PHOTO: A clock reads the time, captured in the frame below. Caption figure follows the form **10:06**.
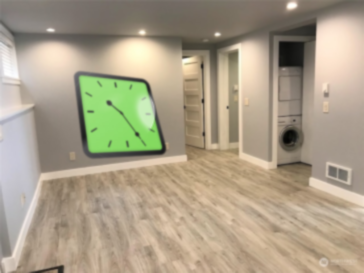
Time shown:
**10:25**
